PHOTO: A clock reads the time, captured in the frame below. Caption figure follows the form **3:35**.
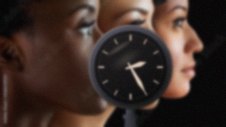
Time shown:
**2:25**
